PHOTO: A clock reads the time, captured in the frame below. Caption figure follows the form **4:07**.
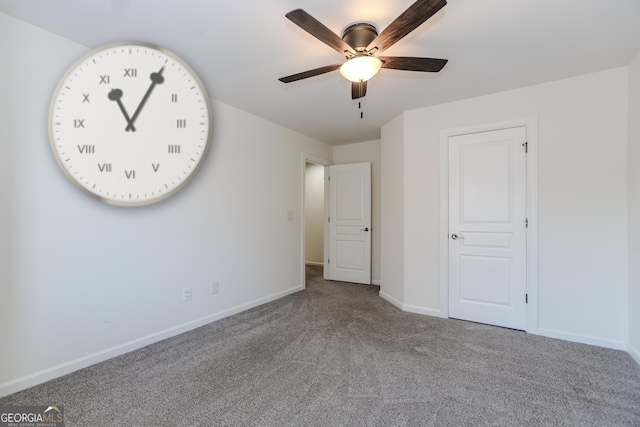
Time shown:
**11:05**
